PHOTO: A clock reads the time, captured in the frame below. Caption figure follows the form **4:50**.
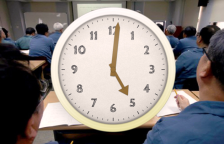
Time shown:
**5:01**
